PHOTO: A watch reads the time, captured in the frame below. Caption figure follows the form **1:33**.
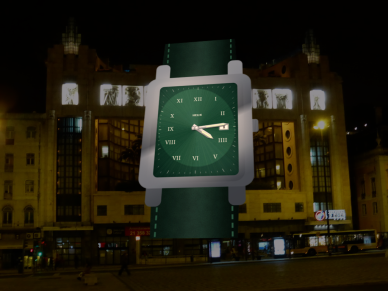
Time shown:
**4:14**
